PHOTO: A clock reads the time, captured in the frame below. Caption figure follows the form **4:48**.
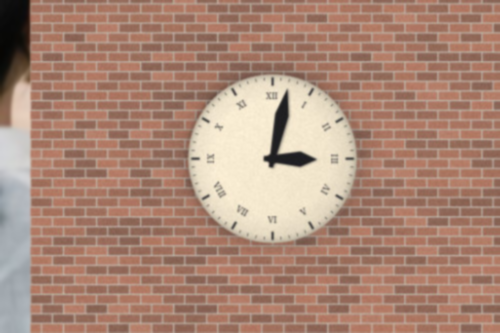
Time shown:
**3:02**
